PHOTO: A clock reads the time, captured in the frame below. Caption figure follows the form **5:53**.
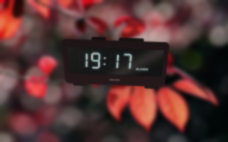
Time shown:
**19:17**
